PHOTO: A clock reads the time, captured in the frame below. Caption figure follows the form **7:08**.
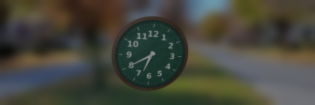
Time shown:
**6:40**
